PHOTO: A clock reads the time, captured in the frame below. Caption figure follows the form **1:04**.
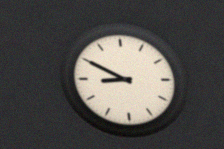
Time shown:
**8:50**
